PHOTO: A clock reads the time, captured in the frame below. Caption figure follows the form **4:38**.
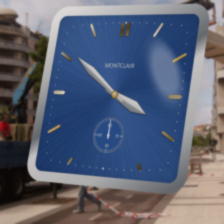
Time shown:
**3:51**
